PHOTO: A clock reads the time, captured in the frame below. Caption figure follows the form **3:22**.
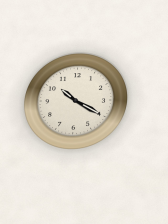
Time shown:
**10:20**
